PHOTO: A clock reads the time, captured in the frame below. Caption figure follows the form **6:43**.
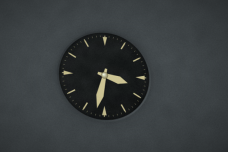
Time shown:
**3:32**
